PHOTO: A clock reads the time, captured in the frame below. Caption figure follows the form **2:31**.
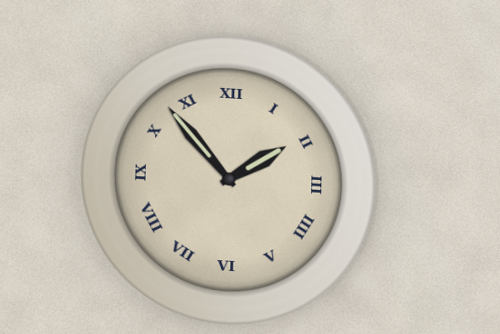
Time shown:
**1:53**
